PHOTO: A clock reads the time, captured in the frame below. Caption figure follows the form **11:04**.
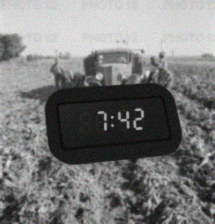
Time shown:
**7:42**
